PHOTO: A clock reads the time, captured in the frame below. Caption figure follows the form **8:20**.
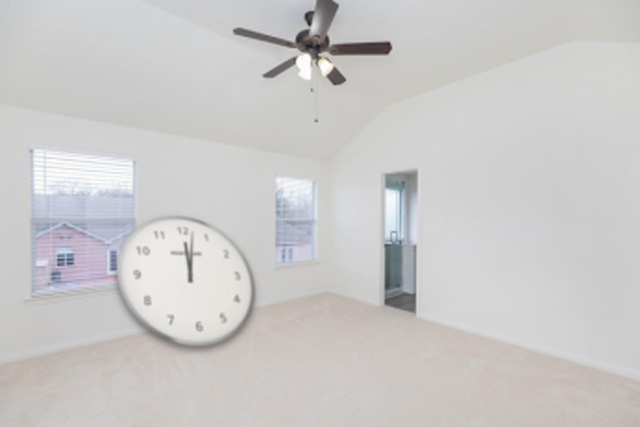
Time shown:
**12:02**
